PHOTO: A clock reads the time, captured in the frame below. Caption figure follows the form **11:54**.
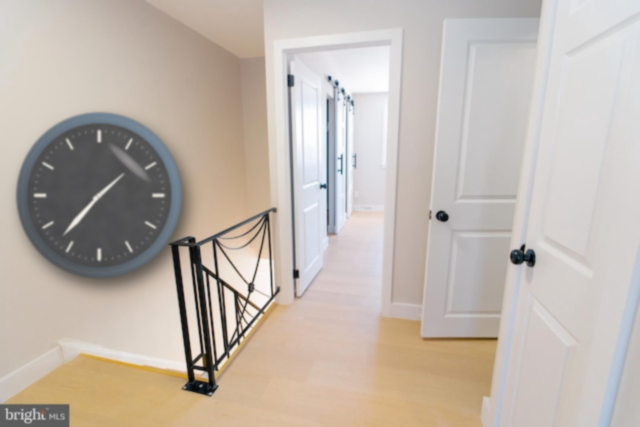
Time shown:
**1:37**
